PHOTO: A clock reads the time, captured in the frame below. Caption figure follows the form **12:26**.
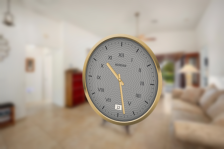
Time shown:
**10:28**
